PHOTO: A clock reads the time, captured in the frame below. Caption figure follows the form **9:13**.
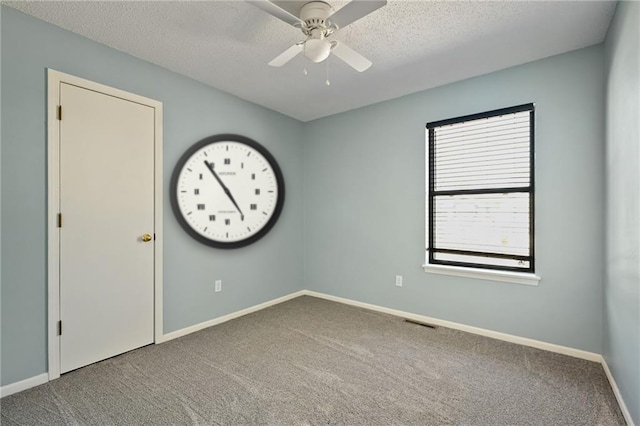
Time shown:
**4:54**
